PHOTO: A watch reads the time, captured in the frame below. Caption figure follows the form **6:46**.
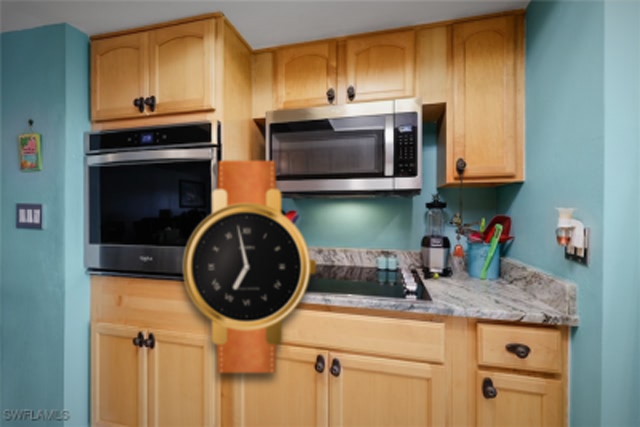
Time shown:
**6:58**
